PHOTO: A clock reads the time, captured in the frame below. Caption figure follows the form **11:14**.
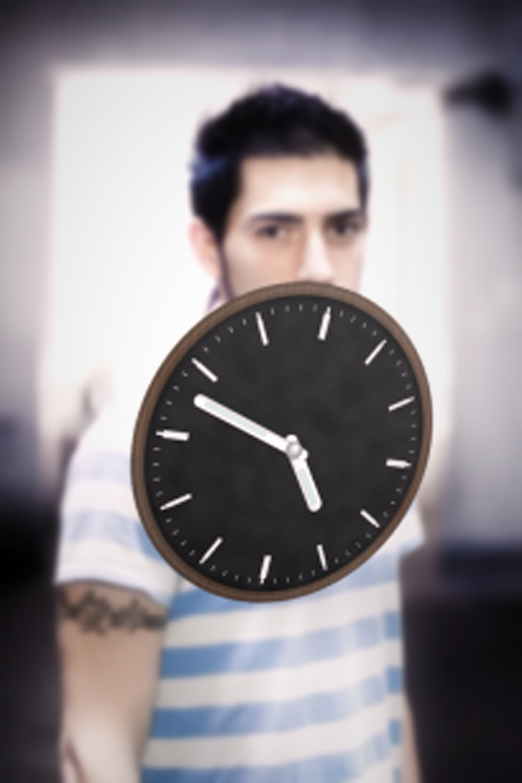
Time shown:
**4:48**
